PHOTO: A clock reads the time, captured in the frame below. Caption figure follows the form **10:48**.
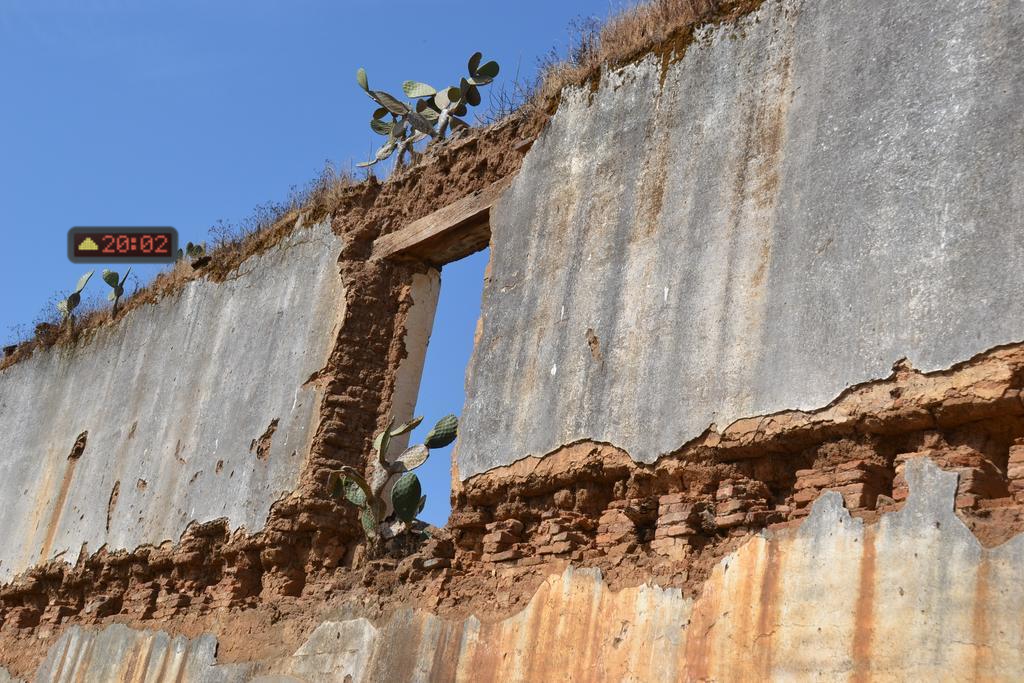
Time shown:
**20:02**
